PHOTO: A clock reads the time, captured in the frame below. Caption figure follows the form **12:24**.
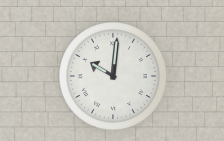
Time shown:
**10:01**
